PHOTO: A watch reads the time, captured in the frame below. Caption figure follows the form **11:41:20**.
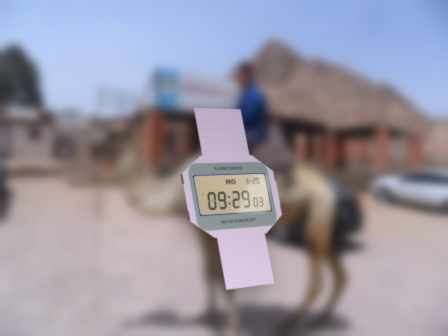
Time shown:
**9:29:03**
